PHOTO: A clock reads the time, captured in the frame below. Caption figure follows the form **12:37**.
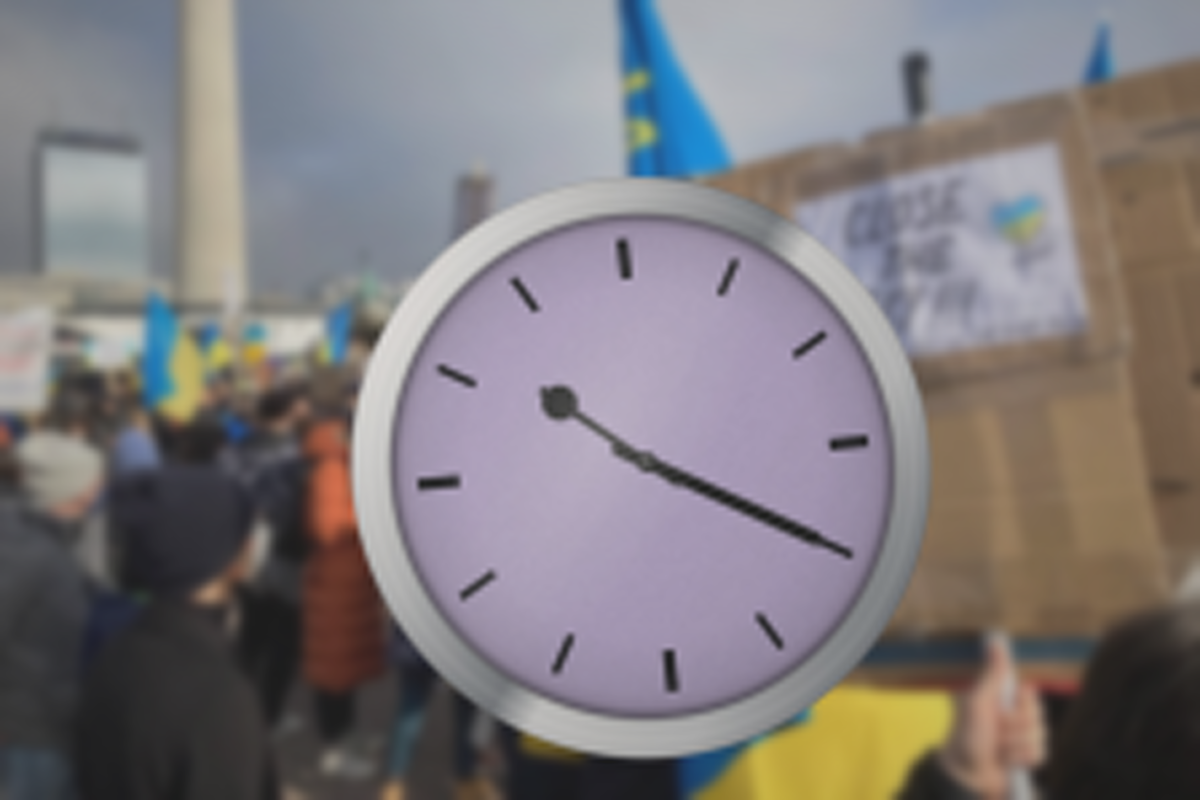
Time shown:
**10:20**
